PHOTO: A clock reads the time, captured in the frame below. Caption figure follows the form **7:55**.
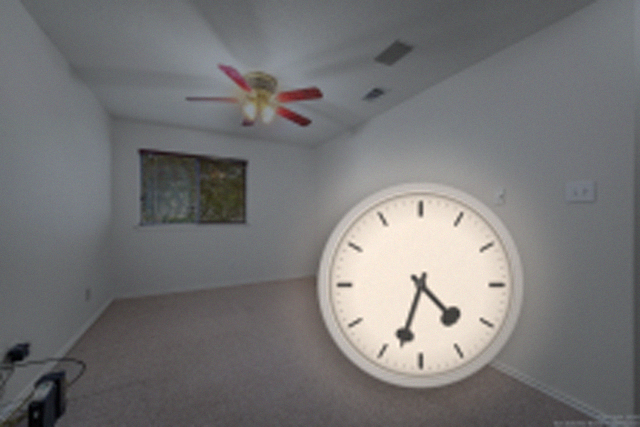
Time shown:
**4:33**
